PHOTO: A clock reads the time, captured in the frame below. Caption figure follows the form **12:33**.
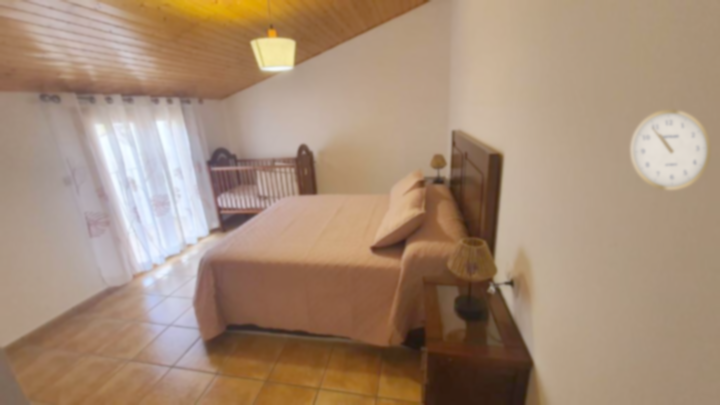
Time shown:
**10:54**
